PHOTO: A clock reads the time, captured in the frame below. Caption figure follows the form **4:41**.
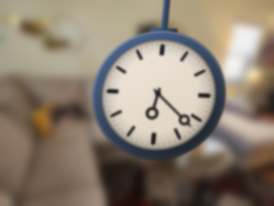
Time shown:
**6:22**
